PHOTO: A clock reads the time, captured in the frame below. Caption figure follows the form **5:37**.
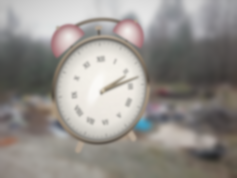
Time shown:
**2:13**
